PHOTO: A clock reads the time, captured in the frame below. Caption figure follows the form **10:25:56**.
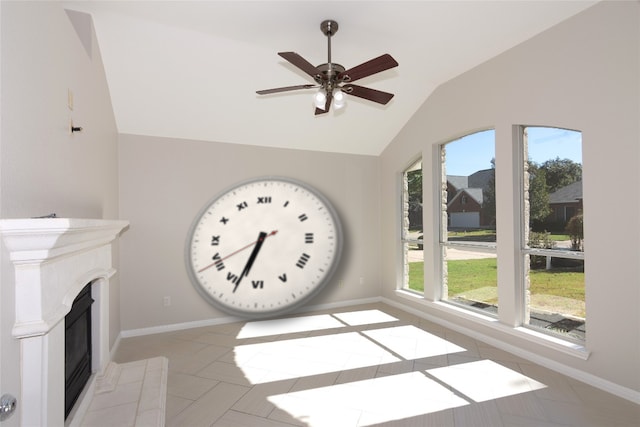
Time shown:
**6:33:40**
